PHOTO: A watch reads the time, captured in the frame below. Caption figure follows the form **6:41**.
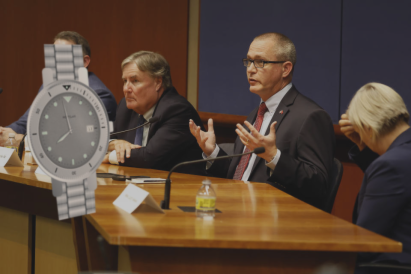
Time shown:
**7:58**
